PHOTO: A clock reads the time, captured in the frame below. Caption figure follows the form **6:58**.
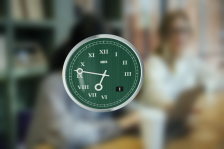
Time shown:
**6:47**
